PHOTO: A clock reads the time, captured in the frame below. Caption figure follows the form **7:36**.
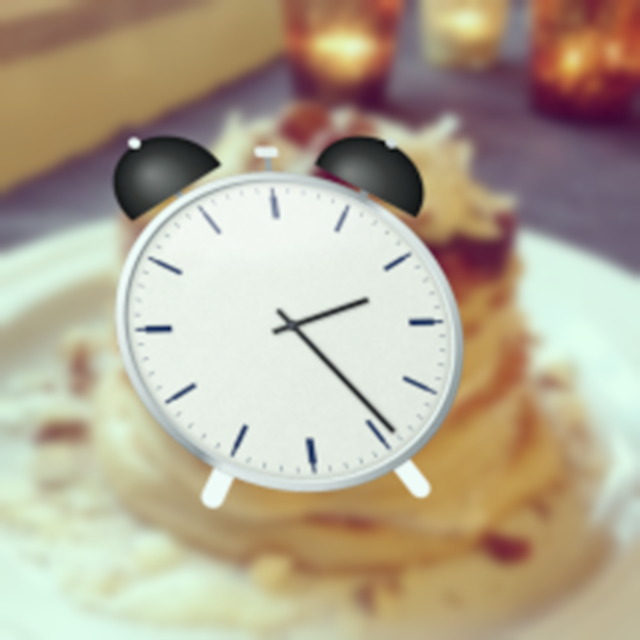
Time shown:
**2:24**
